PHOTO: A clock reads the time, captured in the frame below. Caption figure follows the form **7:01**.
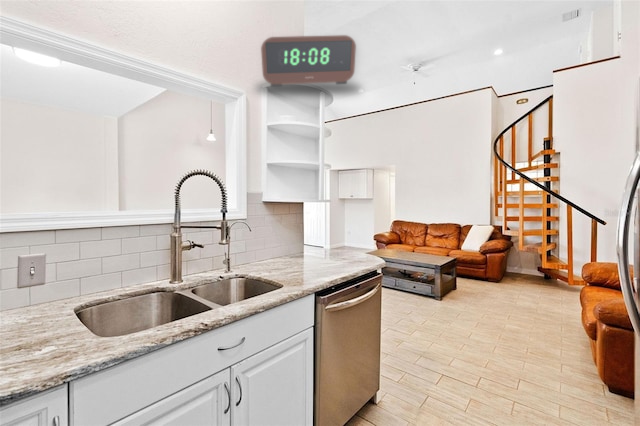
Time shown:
**18:08**
